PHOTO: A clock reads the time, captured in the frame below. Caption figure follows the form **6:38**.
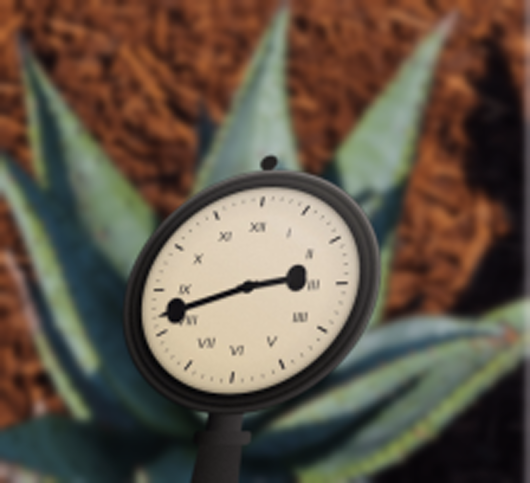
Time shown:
**2:42**
